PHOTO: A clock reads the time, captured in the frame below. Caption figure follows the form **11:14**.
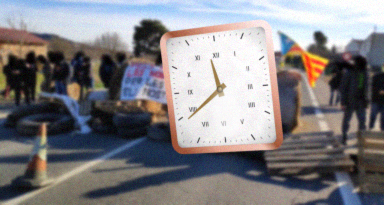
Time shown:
**11:39**
